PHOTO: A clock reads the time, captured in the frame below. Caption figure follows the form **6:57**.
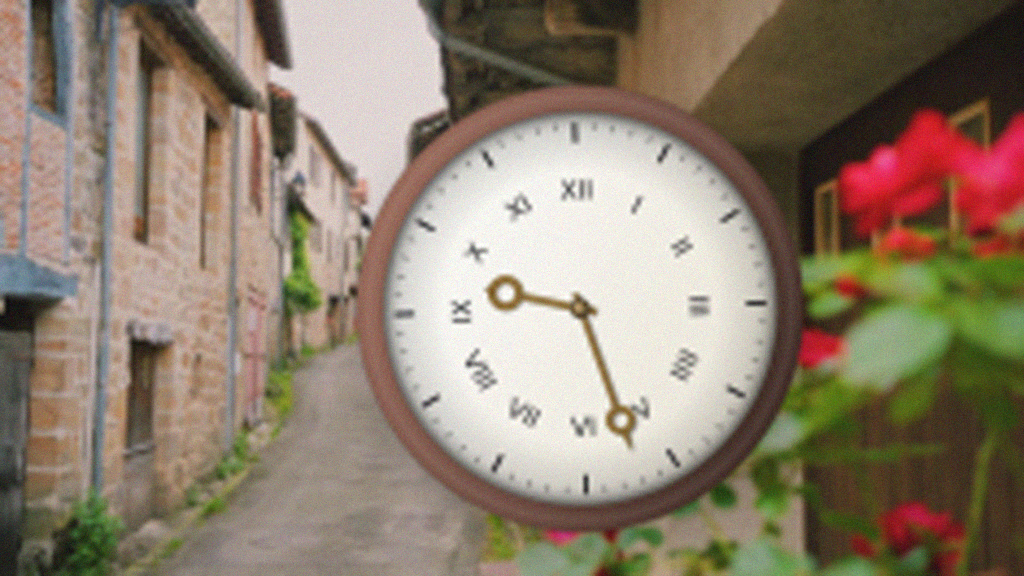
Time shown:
**9:27**
